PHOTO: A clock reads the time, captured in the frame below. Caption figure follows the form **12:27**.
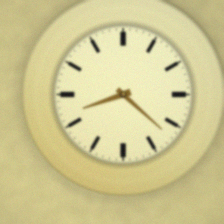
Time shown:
**8:22**
